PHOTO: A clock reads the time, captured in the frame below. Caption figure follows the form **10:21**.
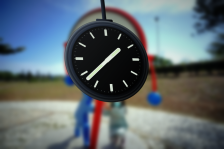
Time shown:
**1:38**
